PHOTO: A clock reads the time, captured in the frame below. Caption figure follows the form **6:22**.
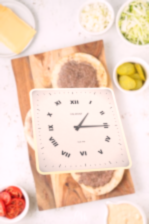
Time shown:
**1:15**
